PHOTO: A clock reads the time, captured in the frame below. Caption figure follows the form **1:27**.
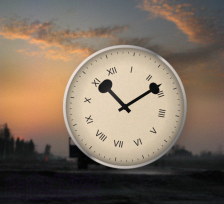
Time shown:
**11:13**
